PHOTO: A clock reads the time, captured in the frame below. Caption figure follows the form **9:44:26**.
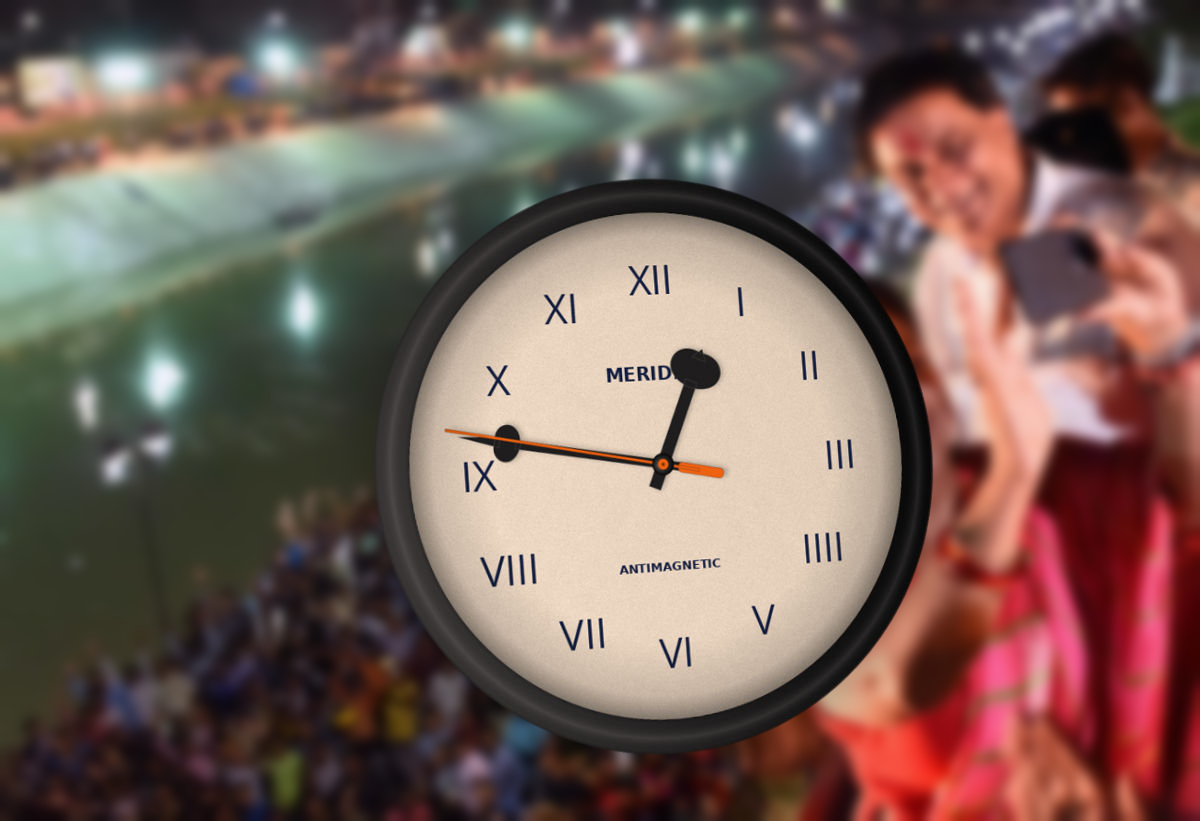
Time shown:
**12:46:47**
